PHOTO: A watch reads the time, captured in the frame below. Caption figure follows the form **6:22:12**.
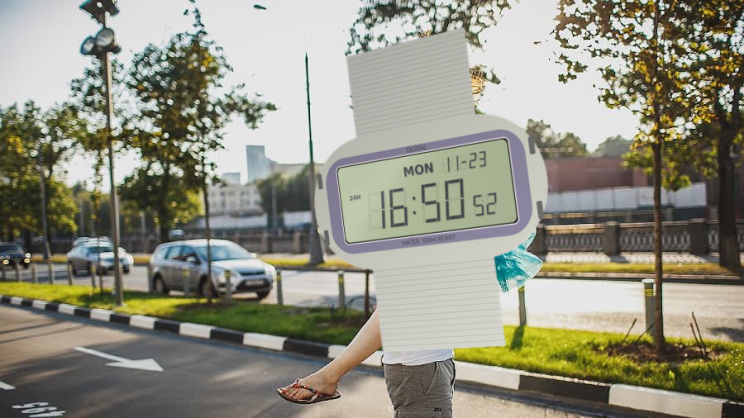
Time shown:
**16:50:52**
